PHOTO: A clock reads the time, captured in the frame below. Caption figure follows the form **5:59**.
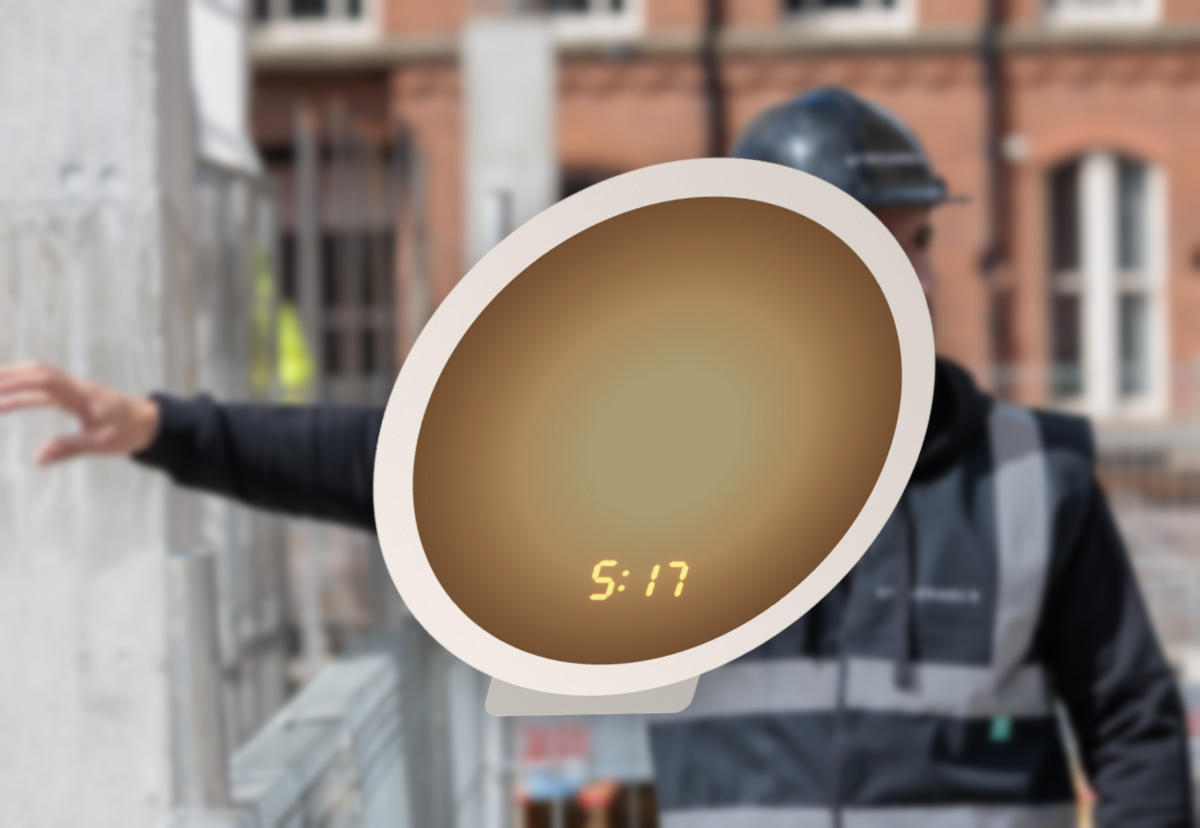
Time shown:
**5:17**
